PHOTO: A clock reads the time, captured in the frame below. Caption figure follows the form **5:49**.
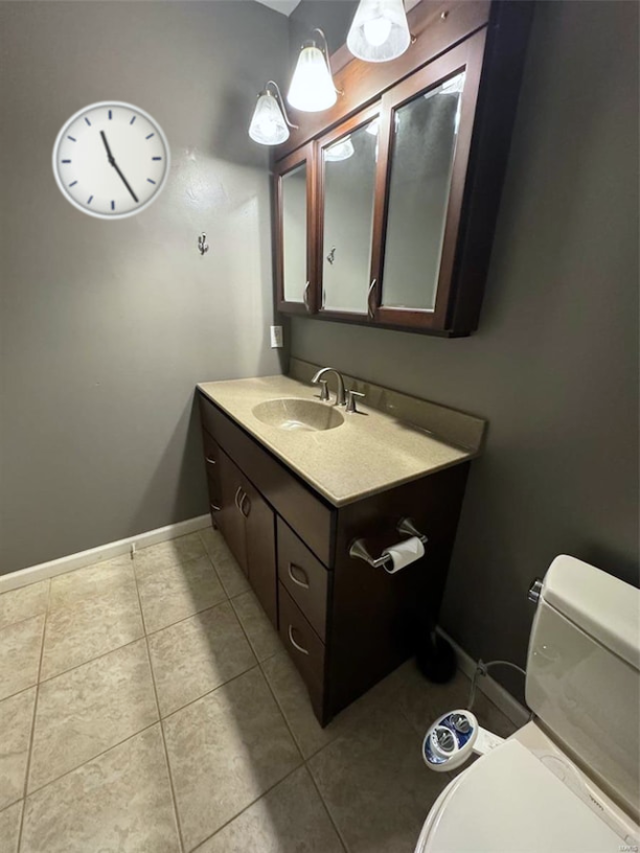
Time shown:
**11:25**
